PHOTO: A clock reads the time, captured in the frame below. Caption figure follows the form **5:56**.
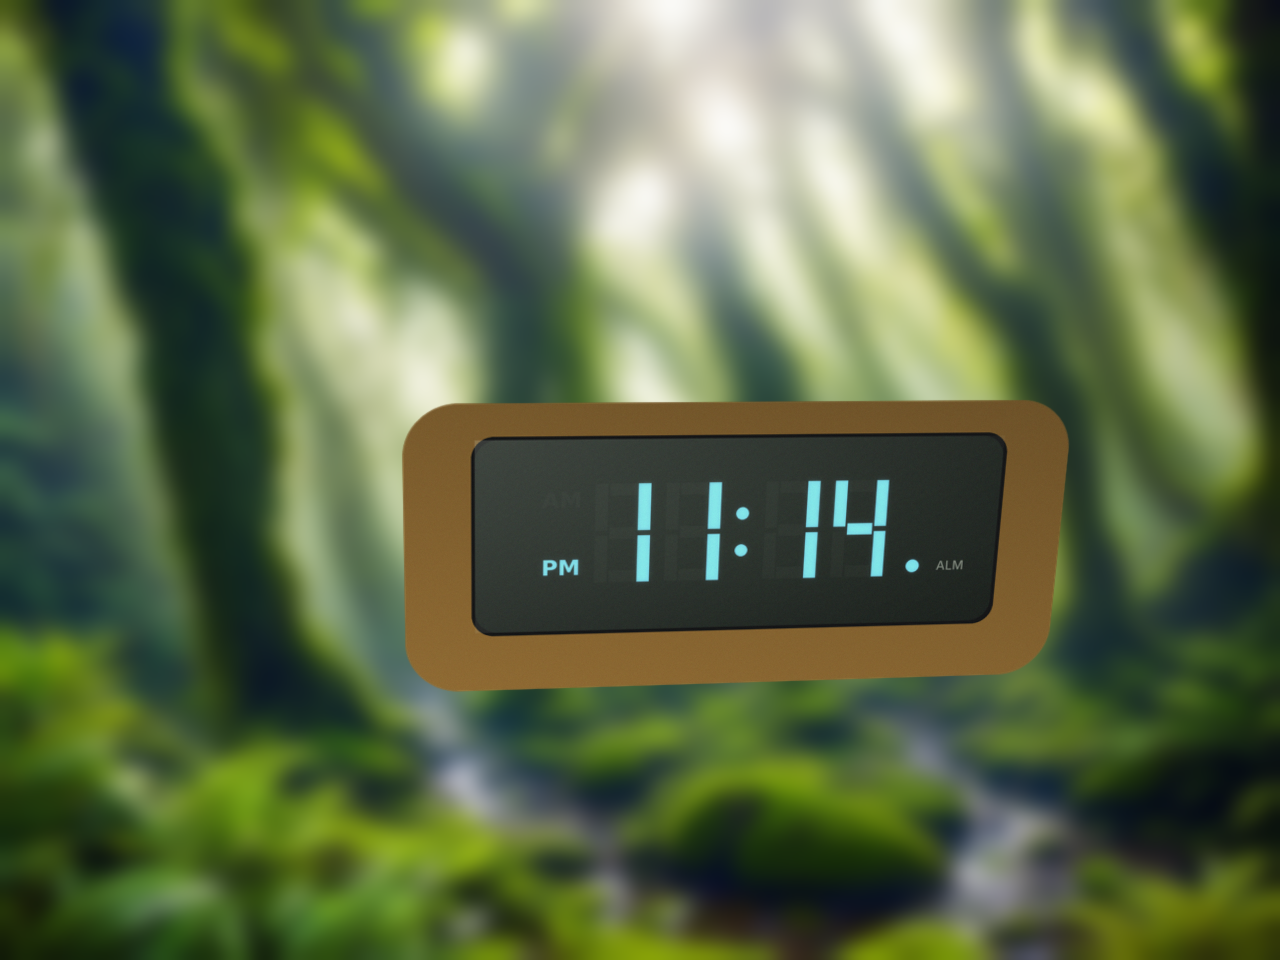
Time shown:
**11:14**
